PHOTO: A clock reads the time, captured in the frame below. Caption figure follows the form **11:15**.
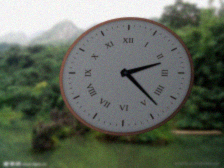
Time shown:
**2:23**
